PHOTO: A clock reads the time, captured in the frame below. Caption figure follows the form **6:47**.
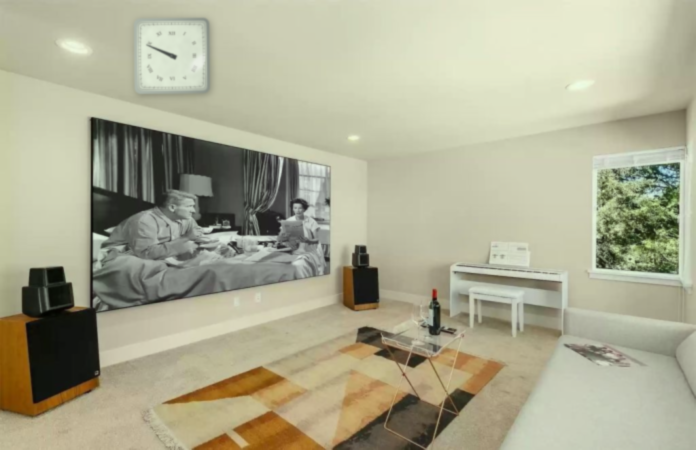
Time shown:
**9:49**
